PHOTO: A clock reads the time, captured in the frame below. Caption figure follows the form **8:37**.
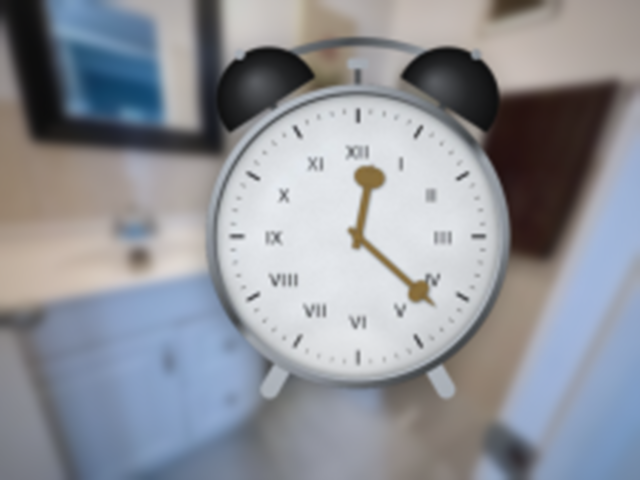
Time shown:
**12:22**
